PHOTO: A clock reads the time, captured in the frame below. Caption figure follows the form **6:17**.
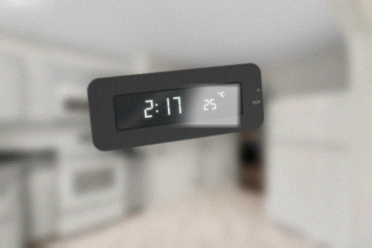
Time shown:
**2:17**
